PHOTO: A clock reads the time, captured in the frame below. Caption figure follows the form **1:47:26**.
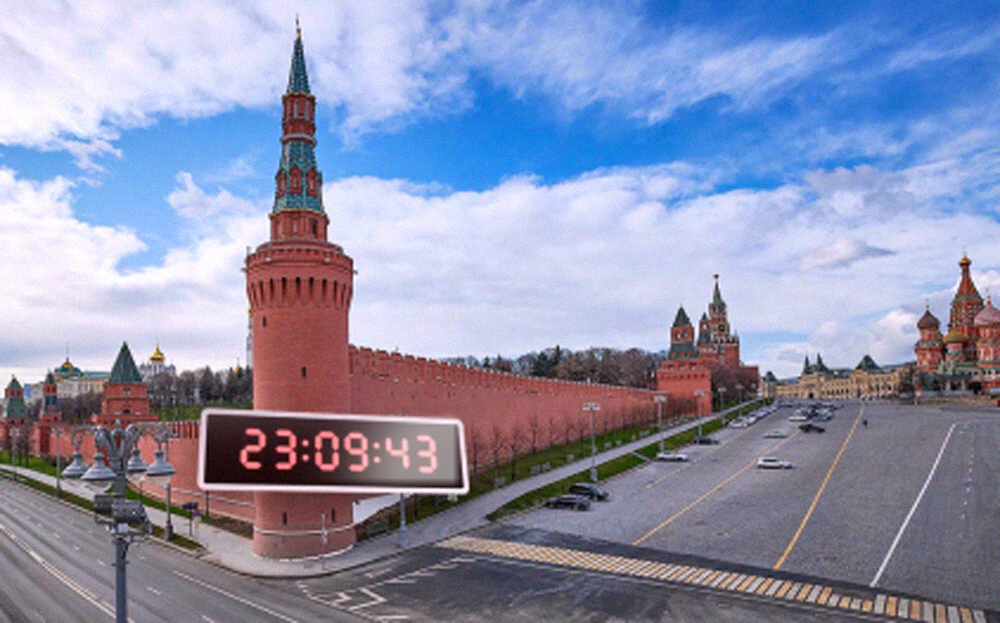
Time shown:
**23:09:43**
